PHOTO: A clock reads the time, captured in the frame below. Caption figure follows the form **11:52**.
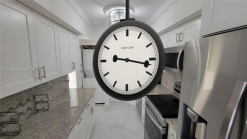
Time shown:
**9:17**
